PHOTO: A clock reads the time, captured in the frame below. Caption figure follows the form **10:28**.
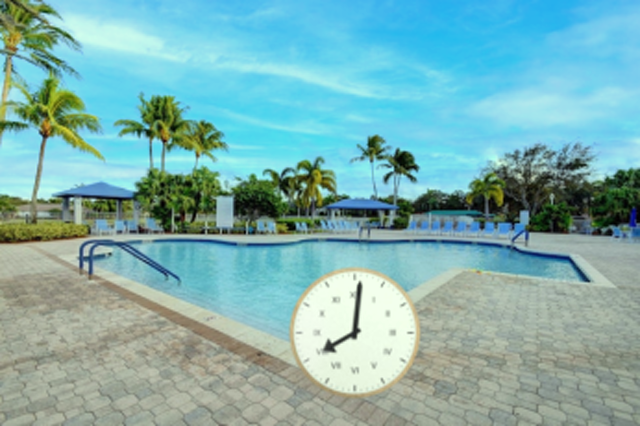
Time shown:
**8:01**
